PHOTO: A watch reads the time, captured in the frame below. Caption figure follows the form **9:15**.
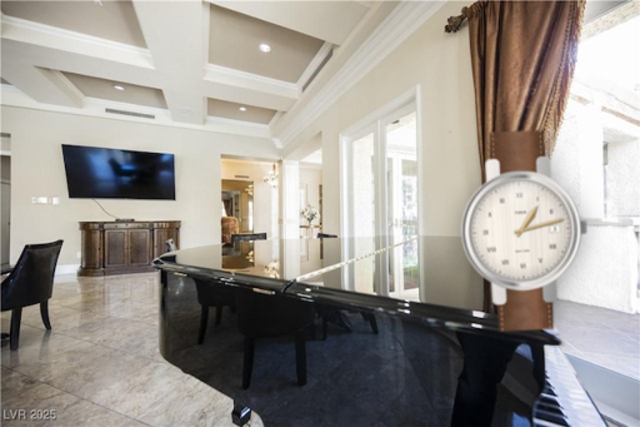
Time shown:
**1:13**
